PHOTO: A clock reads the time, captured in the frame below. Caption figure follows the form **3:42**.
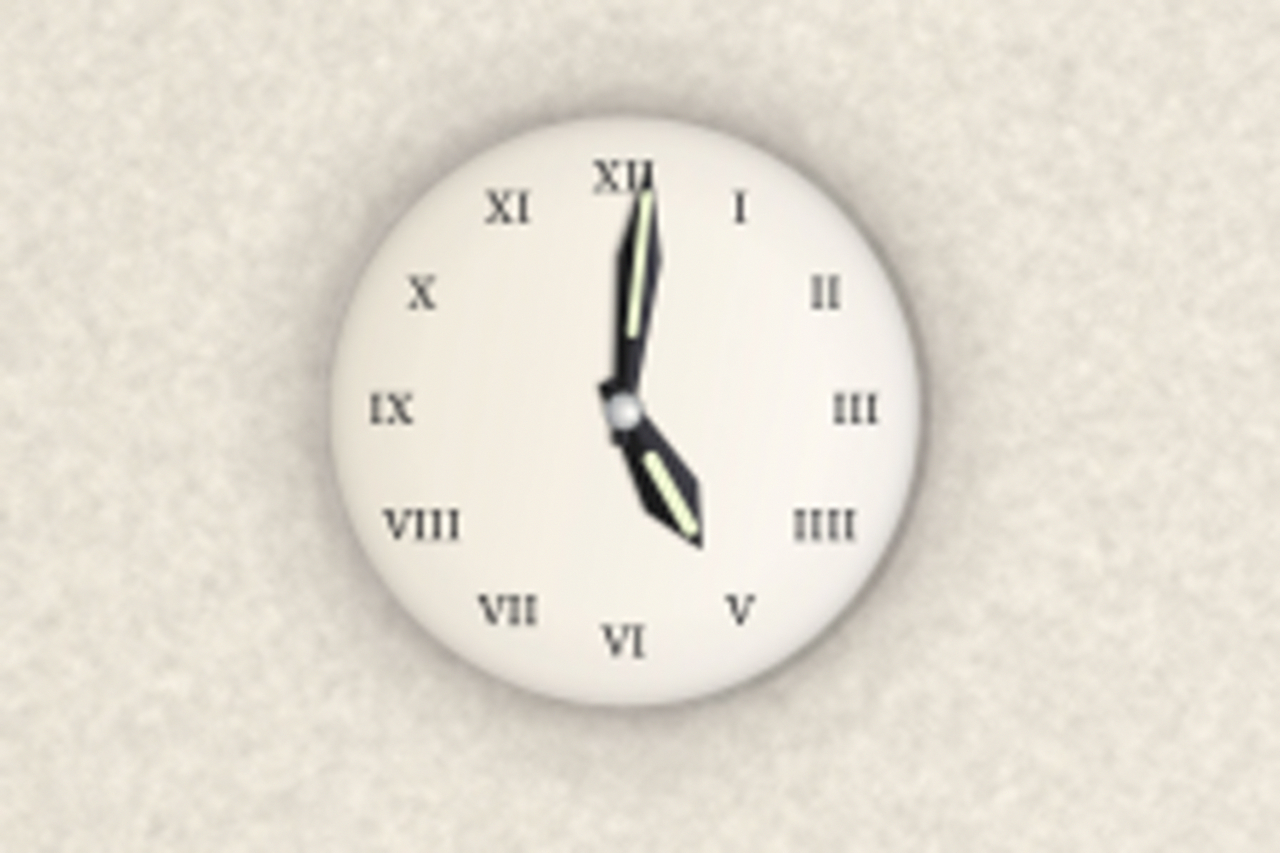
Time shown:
**5:01**
